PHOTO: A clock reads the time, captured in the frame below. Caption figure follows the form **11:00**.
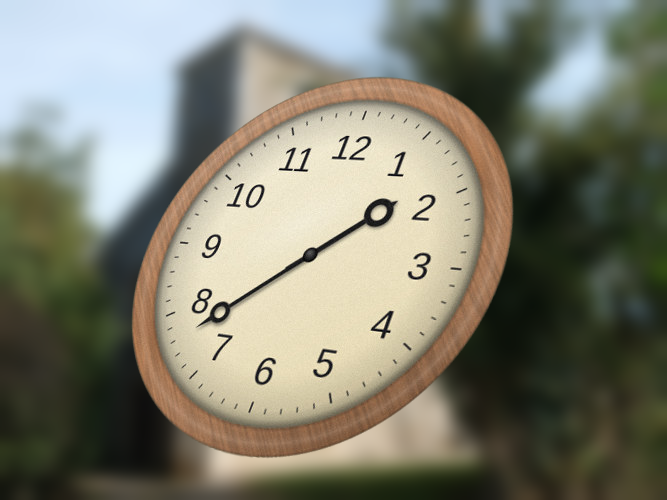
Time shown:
**1:38**
